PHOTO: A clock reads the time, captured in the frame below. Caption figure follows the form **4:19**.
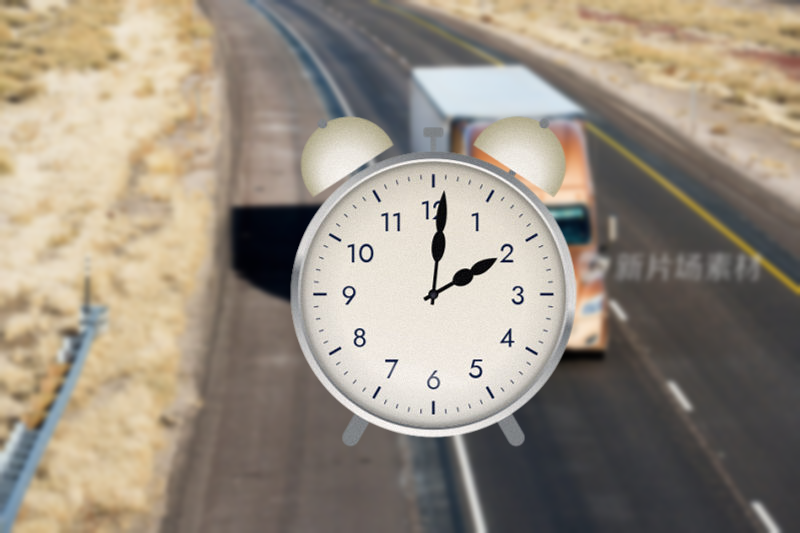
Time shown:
**2:01**
